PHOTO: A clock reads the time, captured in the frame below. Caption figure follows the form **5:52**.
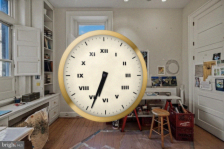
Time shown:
**6:34**
